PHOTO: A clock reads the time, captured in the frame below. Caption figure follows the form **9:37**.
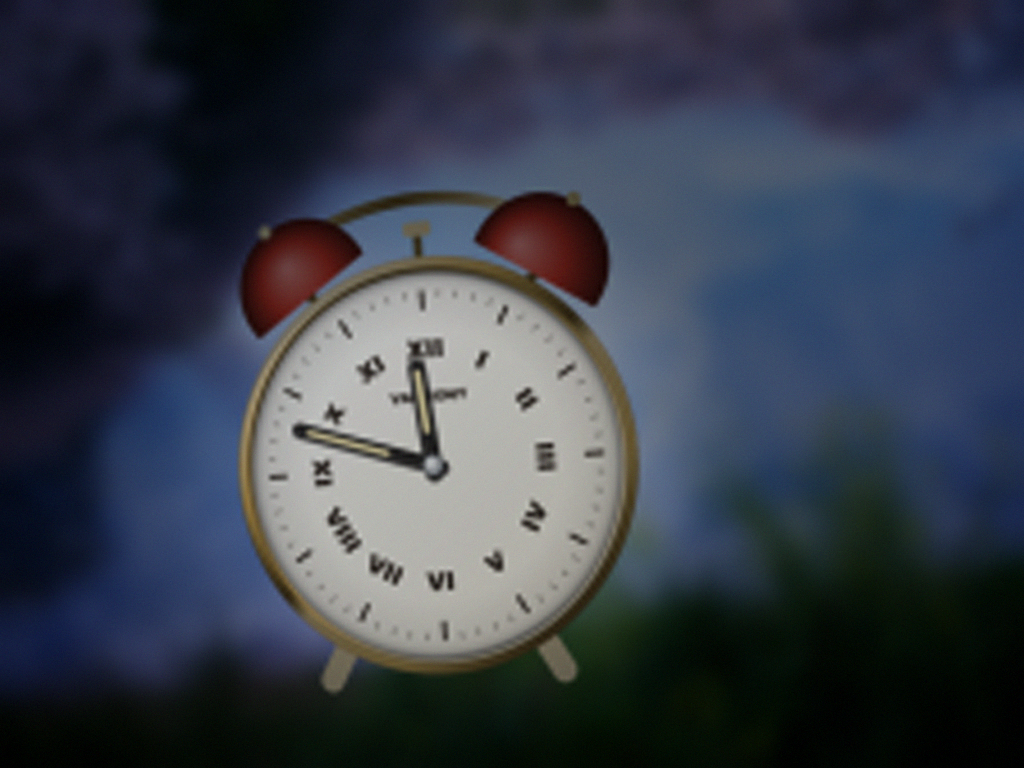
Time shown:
**11:48**
